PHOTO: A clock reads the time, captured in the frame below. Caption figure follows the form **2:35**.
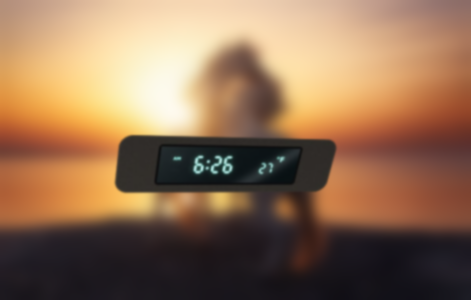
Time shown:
**6:26**
